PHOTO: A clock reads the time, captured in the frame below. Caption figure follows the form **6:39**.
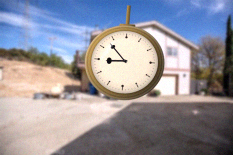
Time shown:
**8:53**
